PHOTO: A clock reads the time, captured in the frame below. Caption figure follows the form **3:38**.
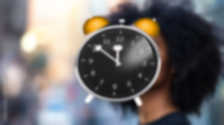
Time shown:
**11:51**
